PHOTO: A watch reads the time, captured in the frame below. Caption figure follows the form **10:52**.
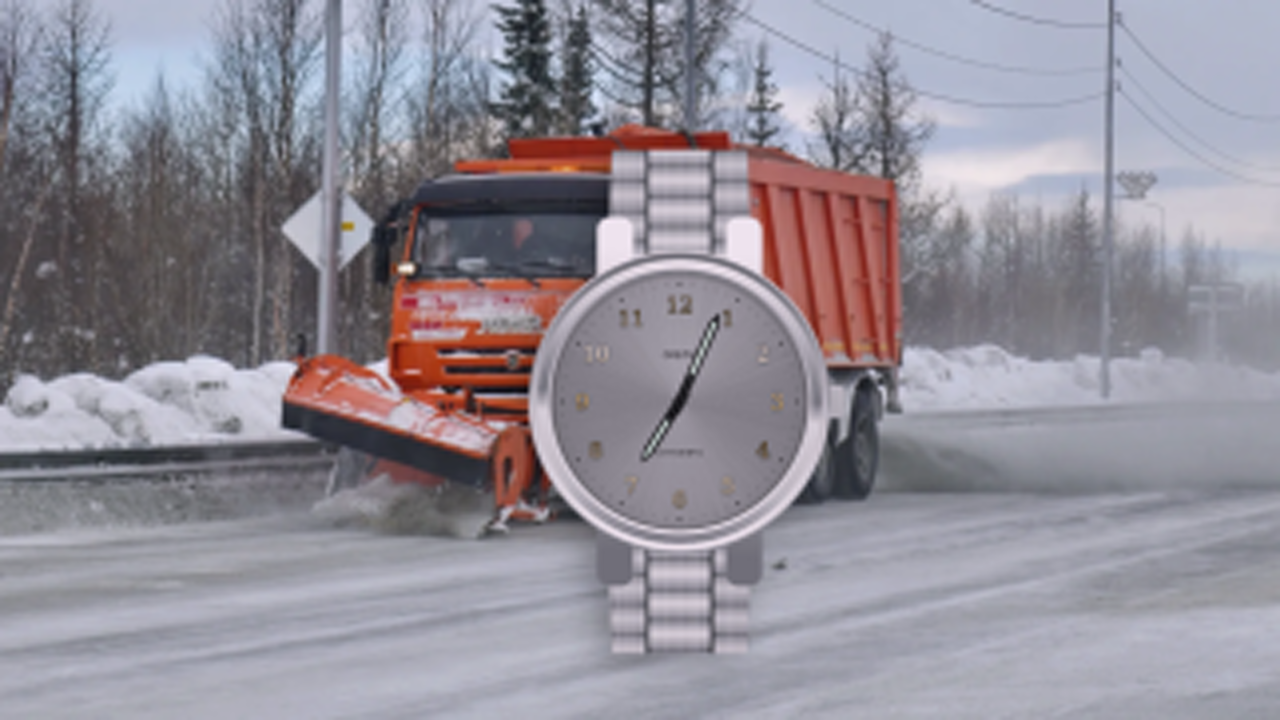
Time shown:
**7:04**
